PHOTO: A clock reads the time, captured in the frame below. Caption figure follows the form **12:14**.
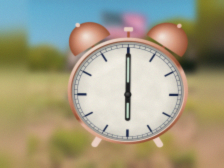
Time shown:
**6:00**
